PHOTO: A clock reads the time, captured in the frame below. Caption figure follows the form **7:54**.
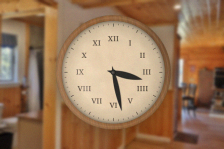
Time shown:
**3:28**
